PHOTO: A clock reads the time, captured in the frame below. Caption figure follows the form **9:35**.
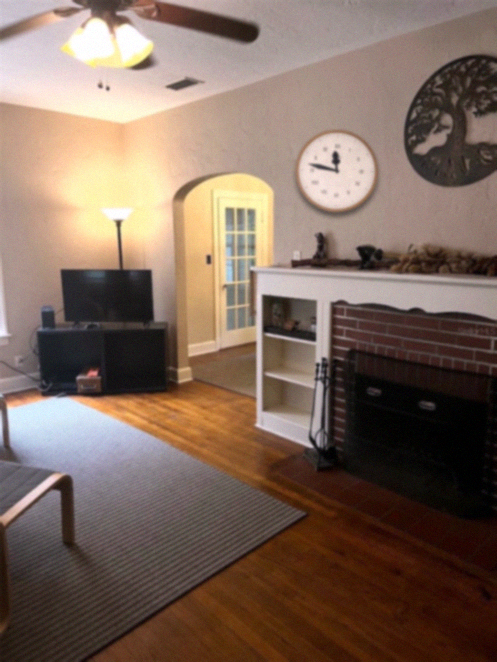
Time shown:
**11:47**
